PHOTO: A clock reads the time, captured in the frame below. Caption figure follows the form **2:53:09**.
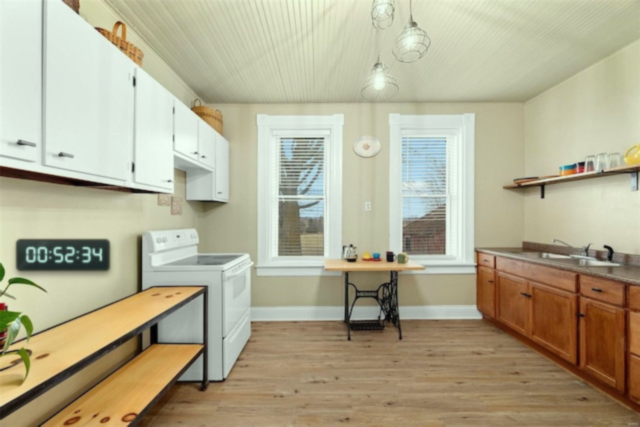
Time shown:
**0:52:34**
